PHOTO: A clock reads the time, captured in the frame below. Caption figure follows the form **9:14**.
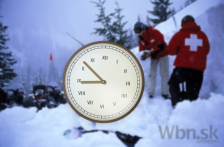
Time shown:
**8:52**
